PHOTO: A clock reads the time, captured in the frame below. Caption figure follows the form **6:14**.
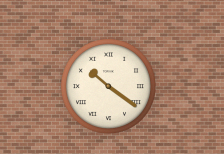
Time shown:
**10:21**
